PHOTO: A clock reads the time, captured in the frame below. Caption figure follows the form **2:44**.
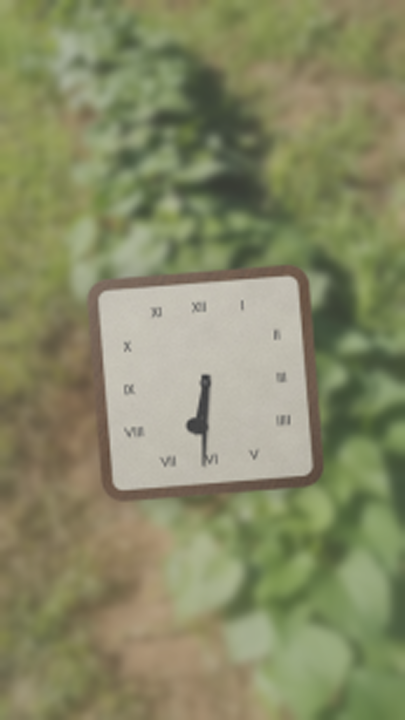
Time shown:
**6:31**
